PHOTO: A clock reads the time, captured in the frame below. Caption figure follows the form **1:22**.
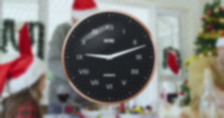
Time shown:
**9:12**
